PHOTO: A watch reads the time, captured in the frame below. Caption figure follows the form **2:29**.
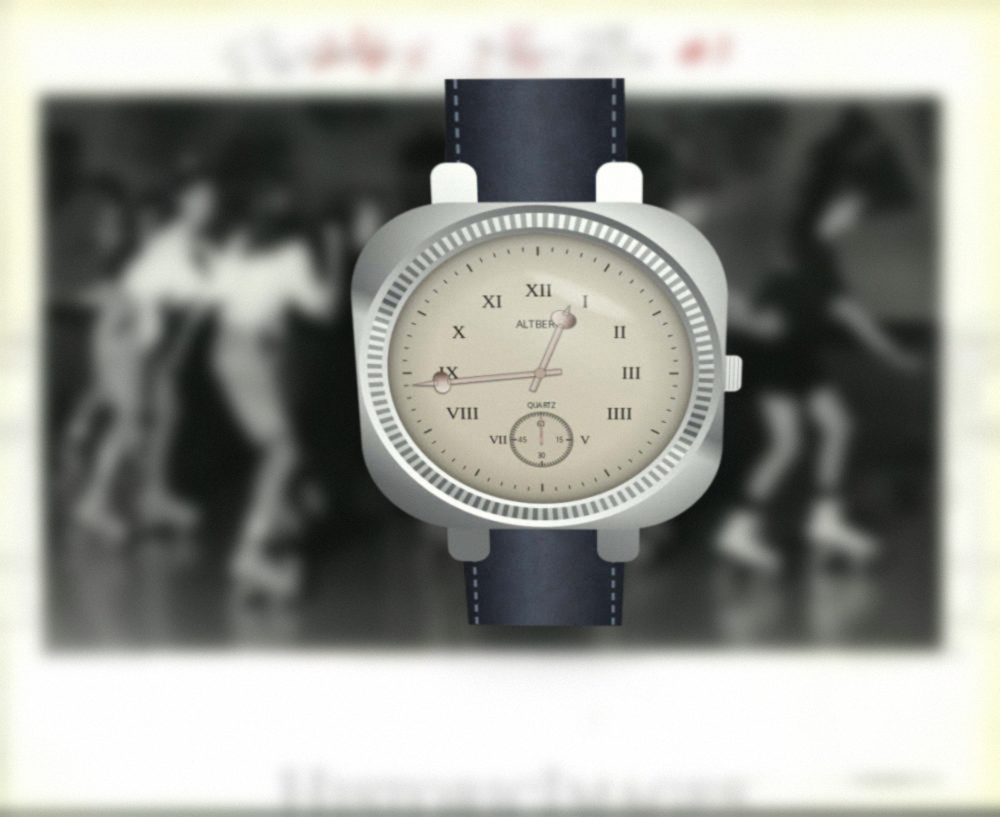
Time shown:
**12:44**
